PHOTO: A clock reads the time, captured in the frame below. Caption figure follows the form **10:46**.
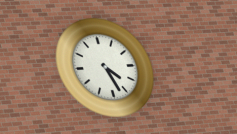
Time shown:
**4:27**
